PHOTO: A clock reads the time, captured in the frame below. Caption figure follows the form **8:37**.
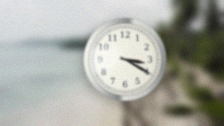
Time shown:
**3:20**
